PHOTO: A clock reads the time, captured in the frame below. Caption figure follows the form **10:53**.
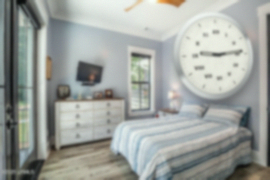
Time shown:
**9:14**
